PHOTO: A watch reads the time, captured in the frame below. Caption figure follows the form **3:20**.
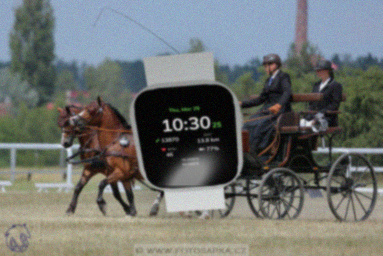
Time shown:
**10:30**
